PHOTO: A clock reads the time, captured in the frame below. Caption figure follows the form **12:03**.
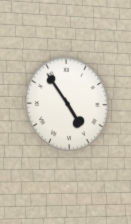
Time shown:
**4:54**
